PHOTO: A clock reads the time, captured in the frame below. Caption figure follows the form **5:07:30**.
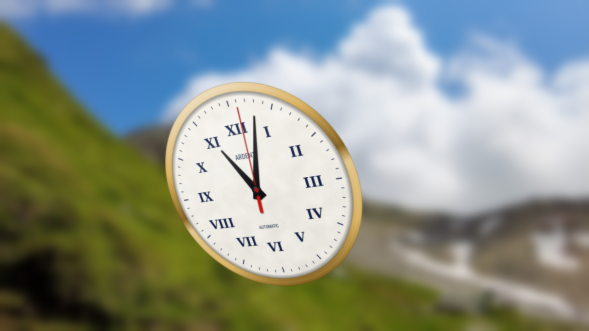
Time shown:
**11:03:01**
